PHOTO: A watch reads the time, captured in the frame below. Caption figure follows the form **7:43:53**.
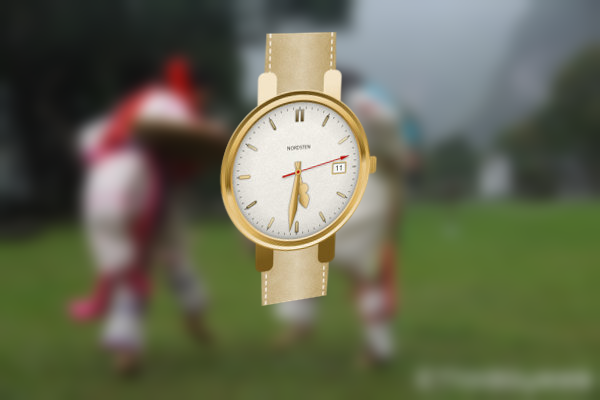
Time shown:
**5:31:13**
